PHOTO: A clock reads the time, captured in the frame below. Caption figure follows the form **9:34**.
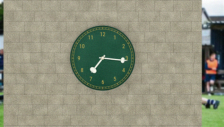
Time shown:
**7:16**
